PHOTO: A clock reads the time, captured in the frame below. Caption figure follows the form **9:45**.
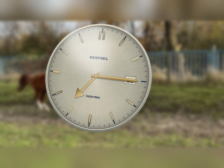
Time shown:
**7:15**
